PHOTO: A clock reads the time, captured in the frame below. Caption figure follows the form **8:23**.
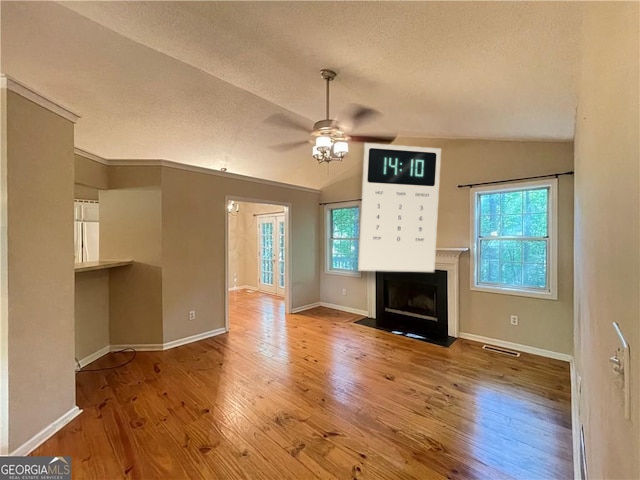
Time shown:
**14:10**
